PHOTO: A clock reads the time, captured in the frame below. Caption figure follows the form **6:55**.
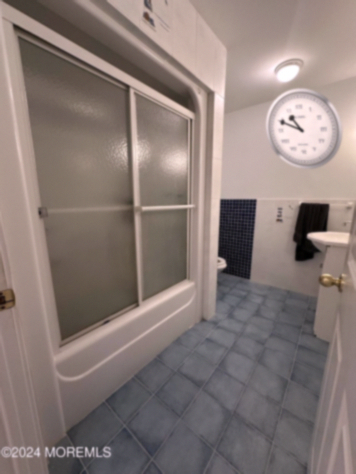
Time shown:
**10:49**
